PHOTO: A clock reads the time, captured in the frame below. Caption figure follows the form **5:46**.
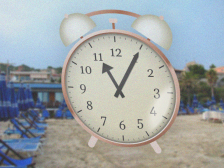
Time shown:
**11:05**
